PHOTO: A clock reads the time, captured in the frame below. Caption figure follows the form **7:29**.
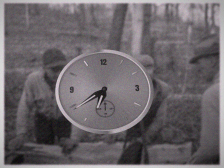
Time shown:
**6:39**
